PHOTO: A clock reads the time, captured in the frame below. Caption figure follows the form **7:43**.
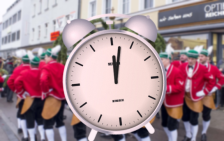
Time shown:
**12:02**
